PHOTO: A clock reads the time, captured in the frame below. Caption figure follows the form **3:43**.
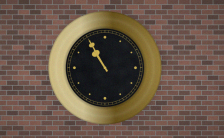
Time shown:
**10:55**
